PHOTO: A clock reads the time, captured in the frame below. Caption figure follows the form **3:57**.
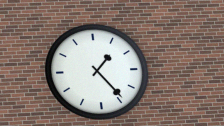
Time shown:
**1:24**
